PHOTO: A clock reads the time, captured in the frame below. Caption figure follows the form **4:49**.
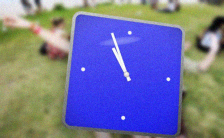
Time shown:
**10:56**
